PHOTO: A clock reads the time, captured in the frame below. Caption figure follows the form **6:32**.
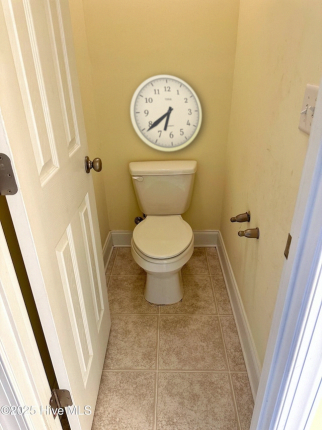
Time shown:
**6:39**
